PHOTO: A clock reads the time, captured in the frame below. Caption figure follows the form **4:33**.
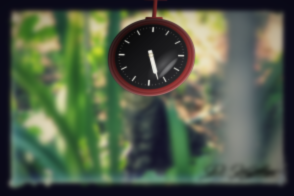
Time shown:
**5:27**
